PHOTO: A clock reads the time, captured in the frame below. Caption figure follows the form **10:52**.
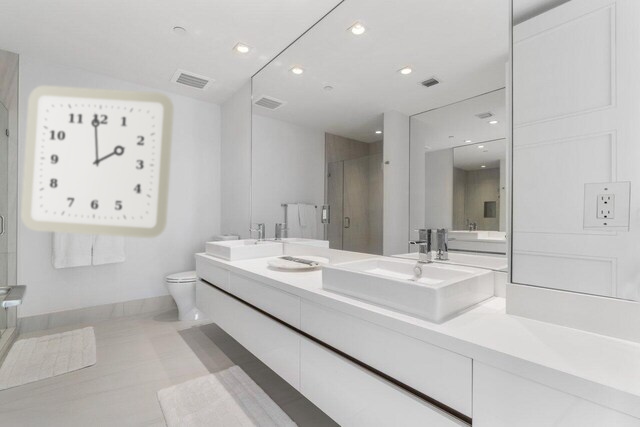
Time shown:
**1:59**
